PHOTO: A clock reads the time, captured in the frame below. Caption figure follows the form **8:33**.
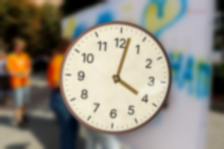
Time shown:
**4:02**
